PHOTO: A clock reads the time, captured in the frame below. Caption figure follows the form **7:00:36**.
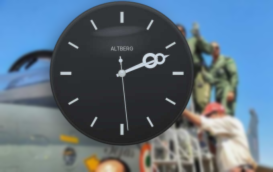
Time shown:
**2:11:29**
